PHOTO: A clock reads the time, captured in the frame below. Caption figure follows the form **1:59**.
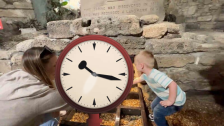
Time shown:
**10:17**
